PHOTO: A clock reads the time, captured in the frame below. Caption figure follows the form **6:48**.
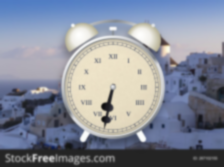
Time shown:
**6:32**
